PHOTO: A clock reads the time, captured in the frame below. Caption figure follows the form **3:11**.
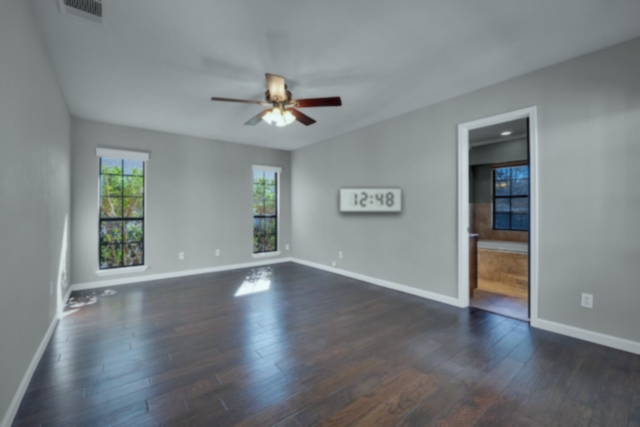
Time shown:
**12:48**
